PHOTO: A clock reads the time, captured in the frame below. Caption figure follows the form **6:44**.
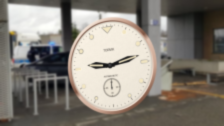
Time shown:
**9:13**
